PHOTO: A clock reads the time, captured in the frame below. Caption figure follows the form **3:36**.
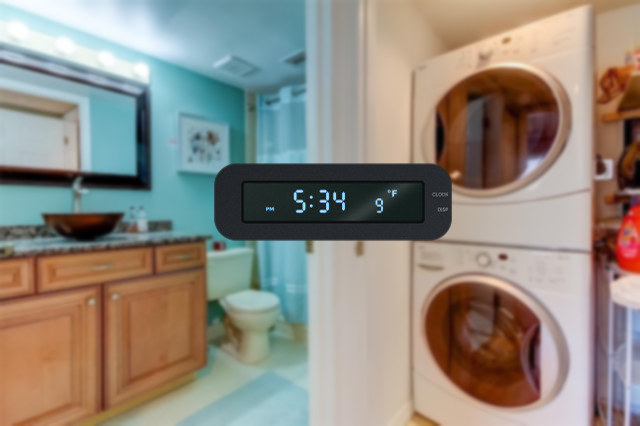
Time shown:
**5:34**
